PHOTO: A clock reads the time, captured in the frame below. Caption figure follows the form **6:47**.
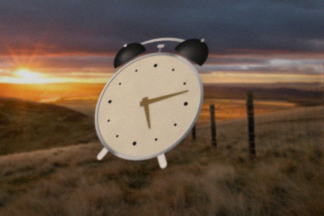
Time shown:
**5:12**
